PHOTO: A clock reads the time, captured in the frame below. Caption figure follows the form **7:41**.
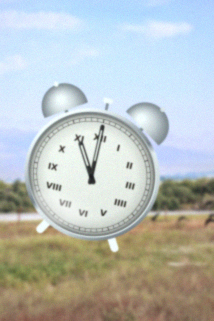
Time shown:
**11:00**
